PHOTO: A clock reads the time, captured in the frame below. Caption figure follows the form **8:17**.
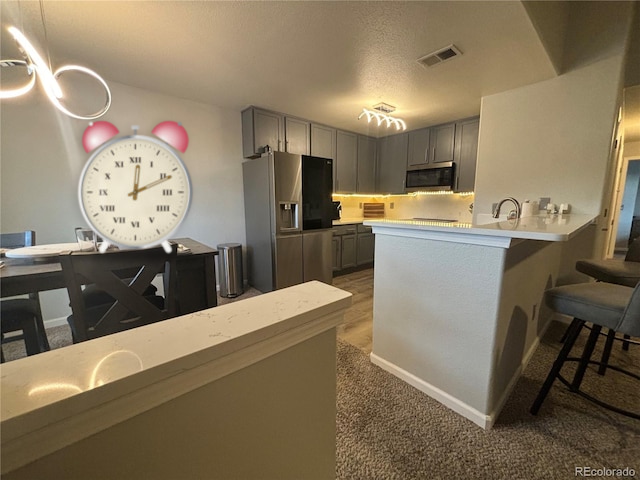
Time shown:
**12:11**
